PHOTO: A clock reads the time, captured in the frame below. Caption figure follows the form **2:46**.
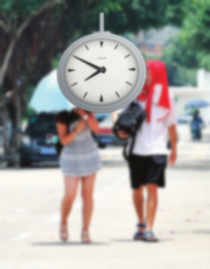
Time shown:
**7:50**
